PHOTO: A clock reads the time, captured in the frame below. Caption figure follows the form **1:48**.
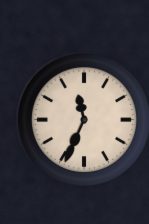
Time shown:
**11:34**
